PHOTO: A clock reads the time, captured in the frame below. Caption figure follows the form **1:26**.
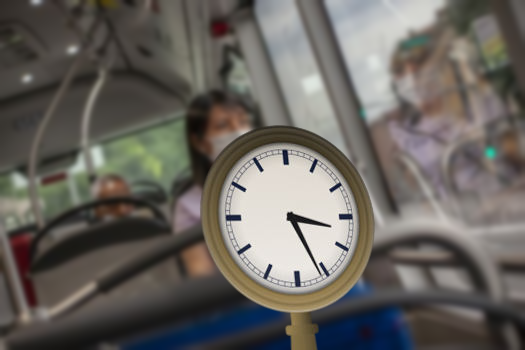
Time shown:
**3:26**
